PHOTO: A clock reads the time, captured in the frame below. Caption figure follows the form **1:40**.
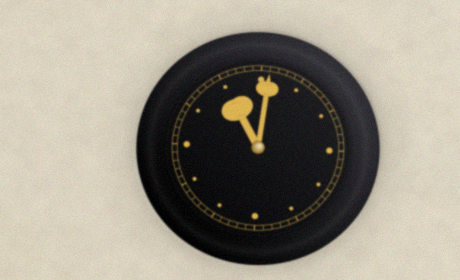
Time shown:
**11:01**
